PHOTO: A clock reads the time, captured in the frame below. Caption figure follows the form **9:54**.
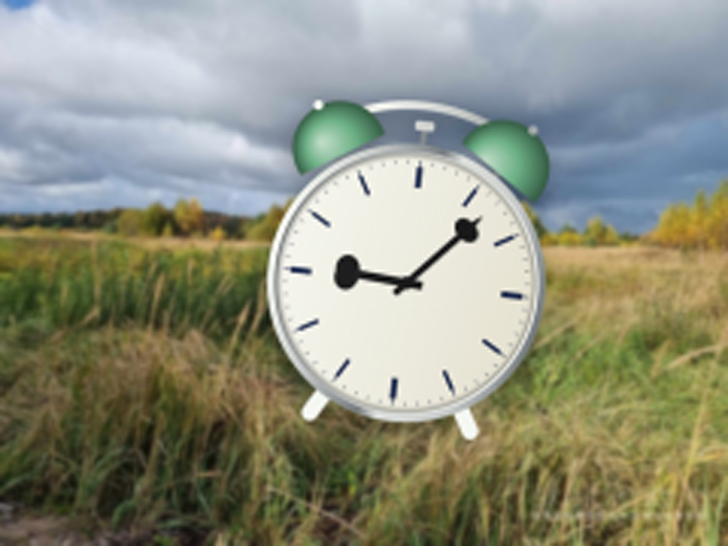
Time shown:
**9:07**
